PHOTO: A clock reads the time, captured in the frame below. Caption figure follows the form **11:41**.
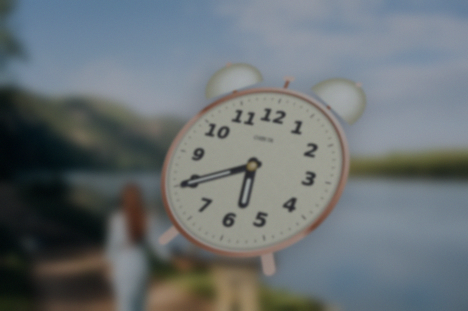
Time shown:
**5:40**
